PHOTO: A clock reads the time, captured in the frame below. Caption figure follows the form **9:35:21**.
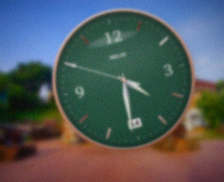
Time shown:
**4:30:50**
